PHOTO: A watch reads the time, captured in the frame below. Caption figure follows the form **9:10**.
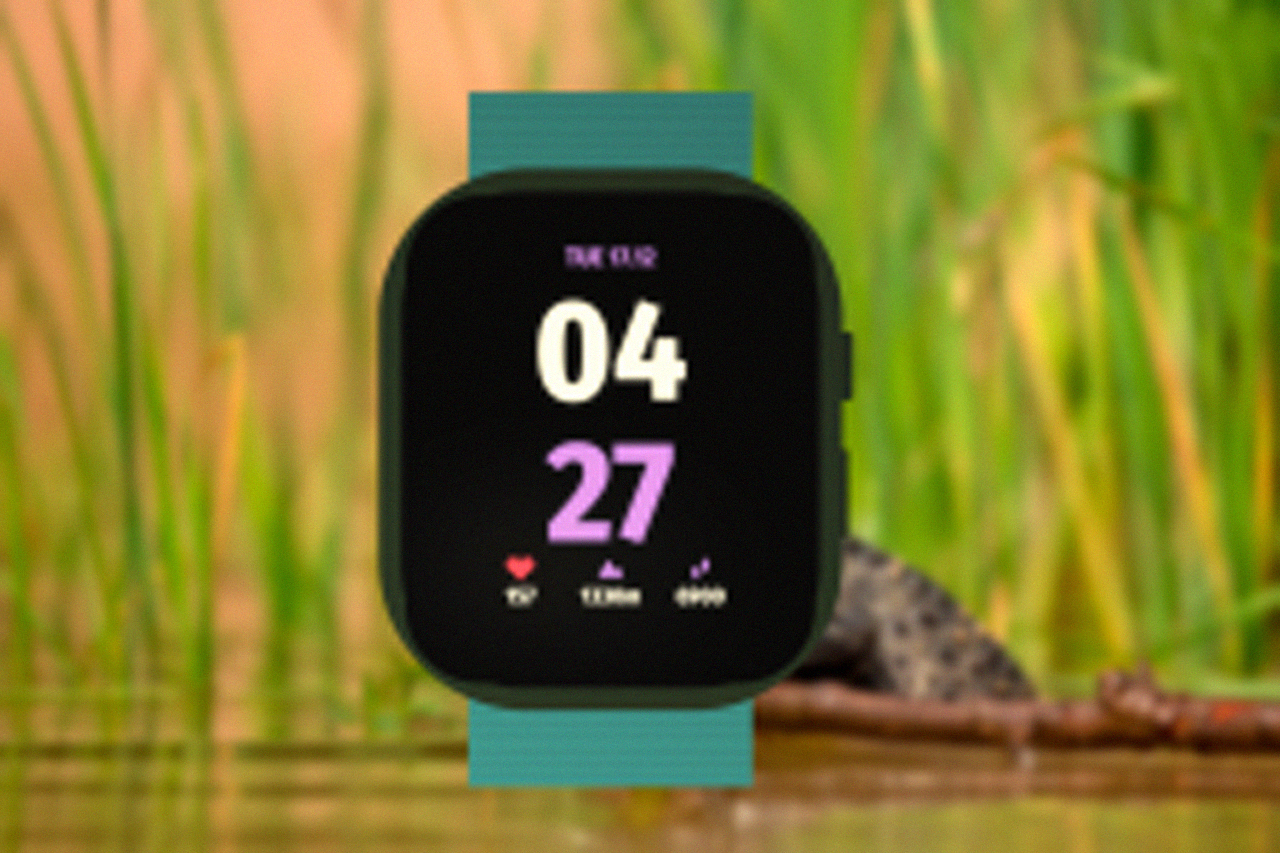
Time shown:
**4:27**
